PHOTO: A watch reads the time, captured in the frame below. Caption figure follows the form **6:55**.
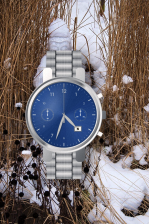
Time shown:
**4:33**
